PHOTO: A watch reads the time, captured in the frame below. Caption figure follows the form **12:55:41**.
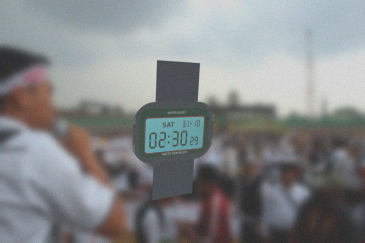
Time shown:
**2:30:29**
